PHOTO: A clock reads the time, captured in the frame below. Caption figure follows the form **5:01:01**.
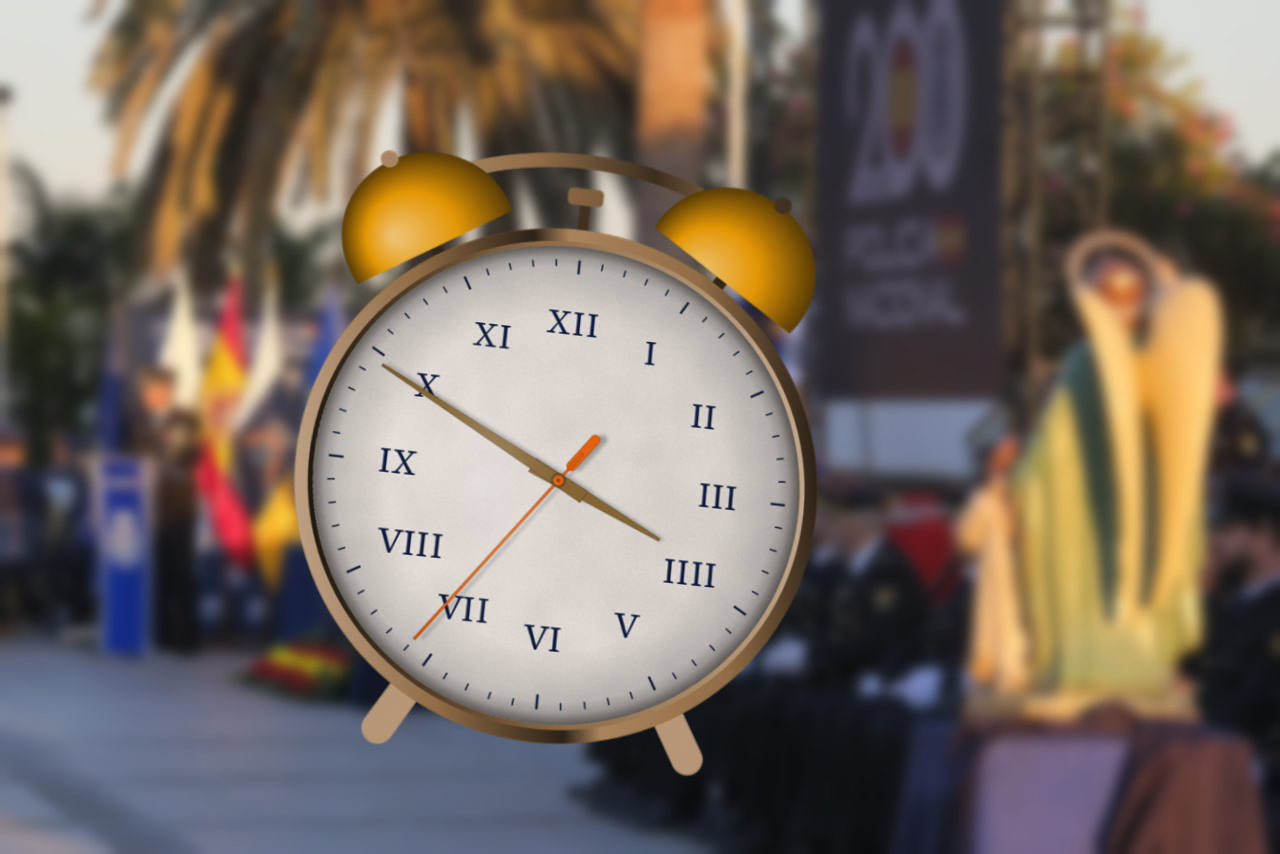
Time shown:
**3:49:36**
